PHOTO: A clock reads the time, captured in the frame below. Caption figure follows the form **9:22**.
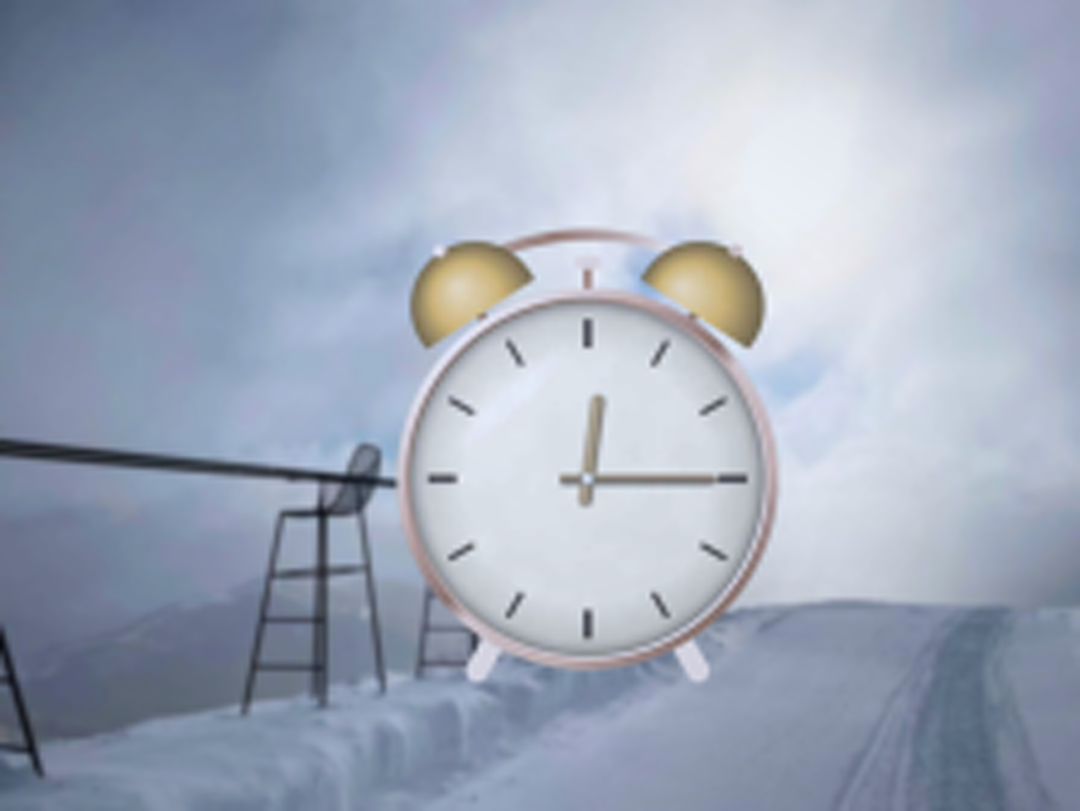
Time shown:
**12:15**
